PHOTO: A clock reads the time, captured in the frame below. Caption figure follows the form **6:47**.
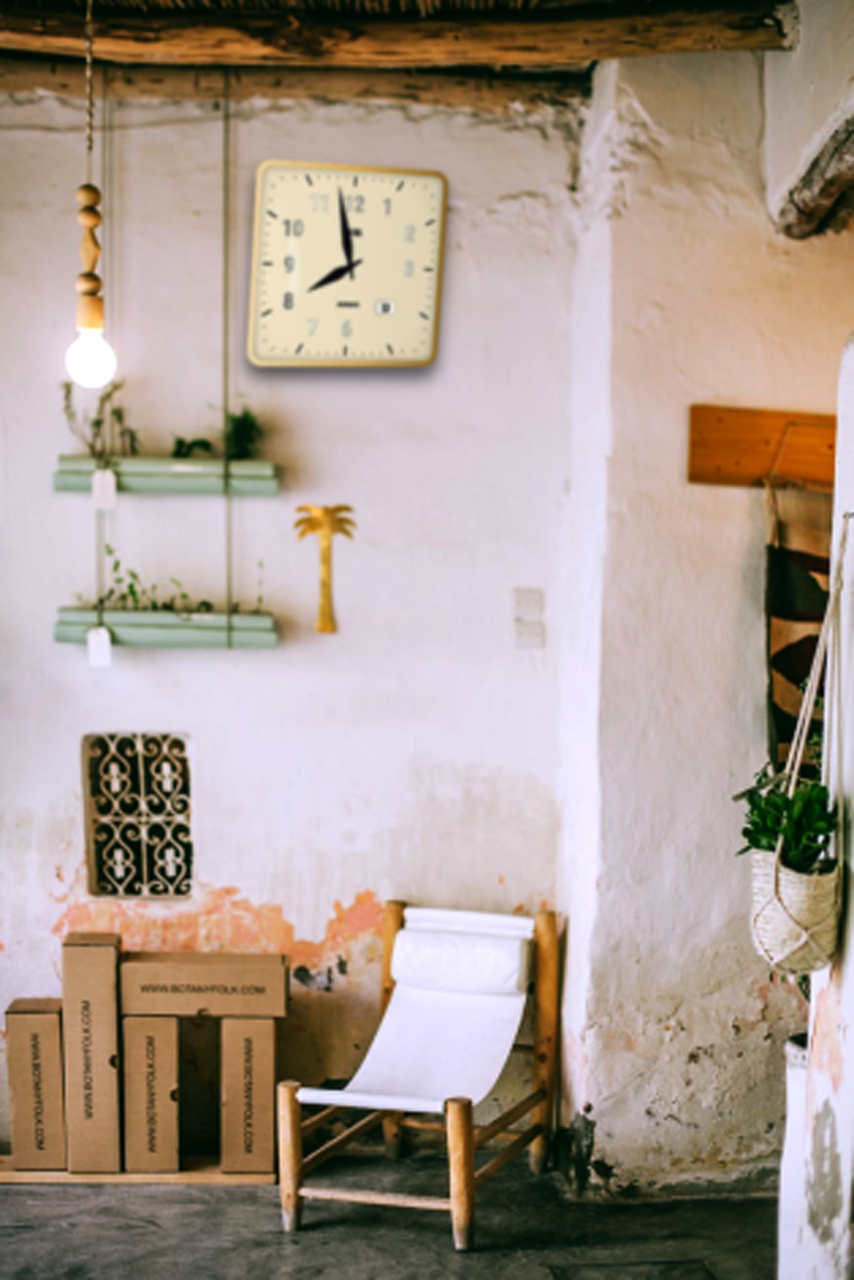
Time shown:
**7:58**
